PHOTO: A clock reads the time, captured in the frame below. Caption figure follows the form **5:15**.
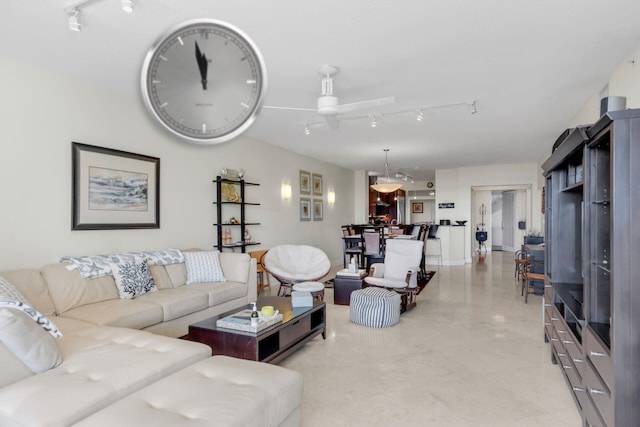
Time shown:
**11:58**
